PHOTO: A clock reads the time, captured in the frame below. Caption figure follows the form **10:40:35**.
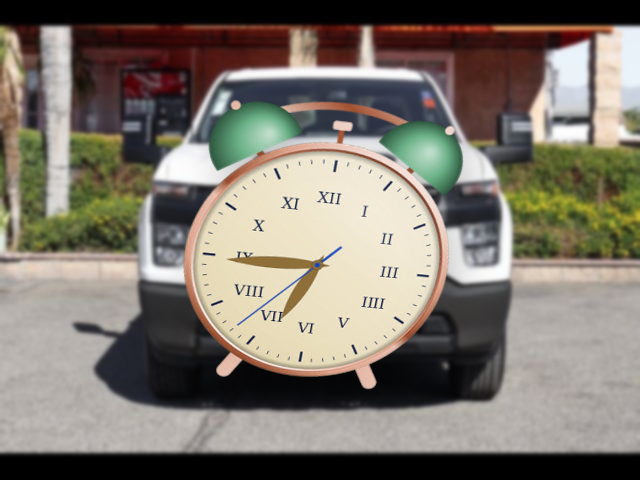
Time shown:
**6:44:37**
